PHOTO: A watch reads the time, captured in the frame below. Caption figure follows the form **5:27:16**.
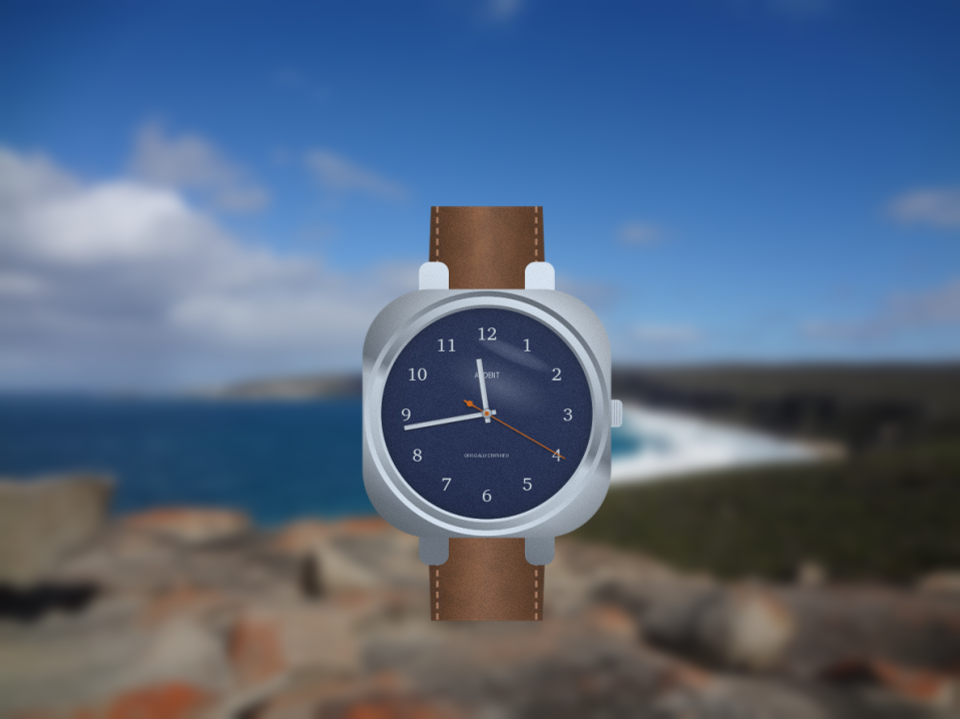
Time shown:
**11:43:20**
